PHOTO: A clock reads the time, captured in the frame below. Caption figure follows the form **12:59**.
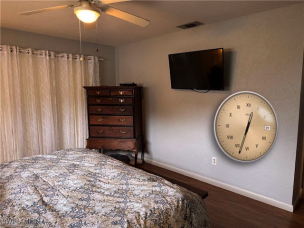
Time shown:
**12:33**
